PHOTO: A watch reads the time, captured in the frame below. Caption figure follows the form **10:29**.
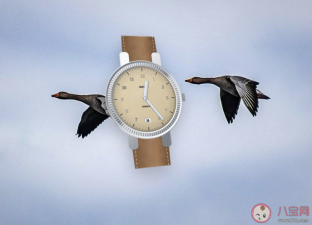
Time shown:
**12:24**
